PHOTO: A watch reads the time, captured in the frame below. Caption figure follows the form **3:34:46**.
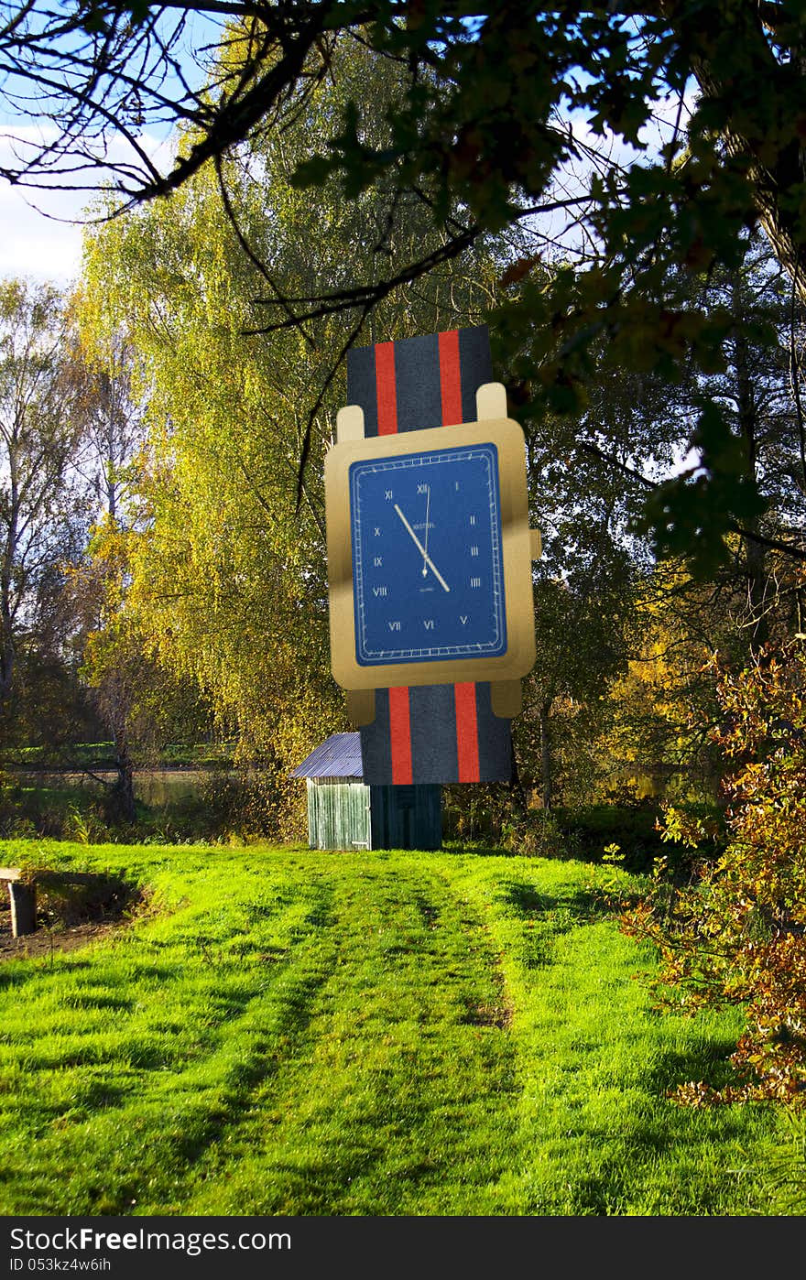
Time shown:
**4:55:01**
